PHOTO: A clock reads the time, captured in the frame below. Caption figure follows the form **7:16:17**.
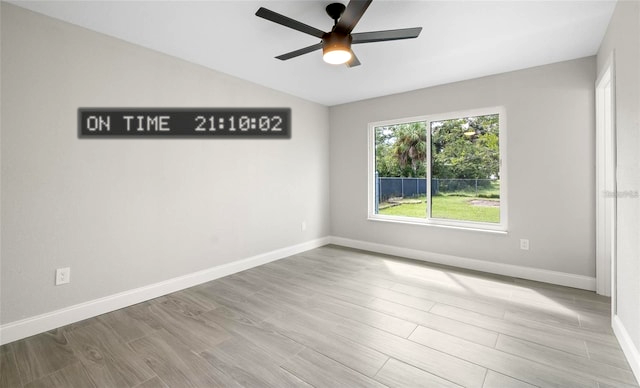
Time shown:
**21:10:02**
